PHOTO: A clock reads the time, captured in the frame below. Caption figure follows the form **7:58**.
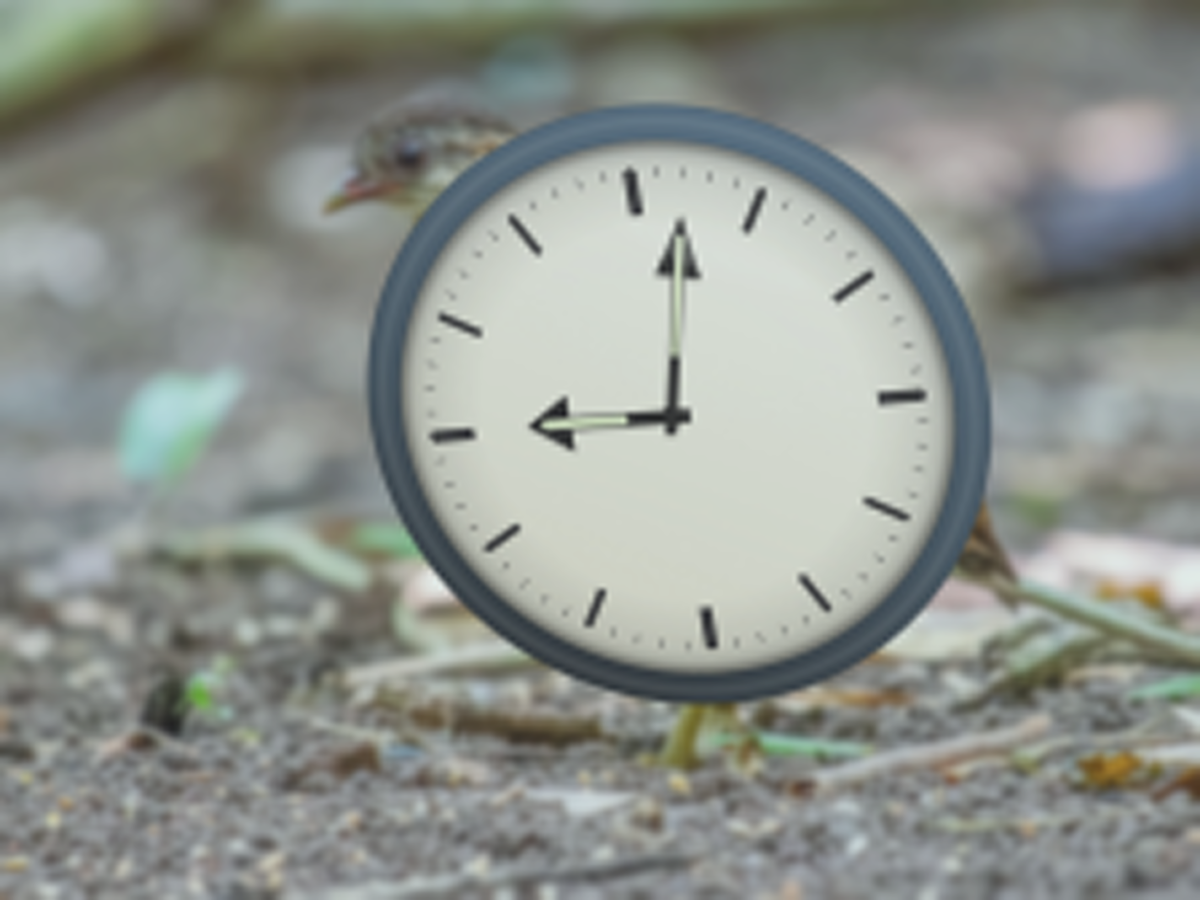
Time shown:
**9:02**
